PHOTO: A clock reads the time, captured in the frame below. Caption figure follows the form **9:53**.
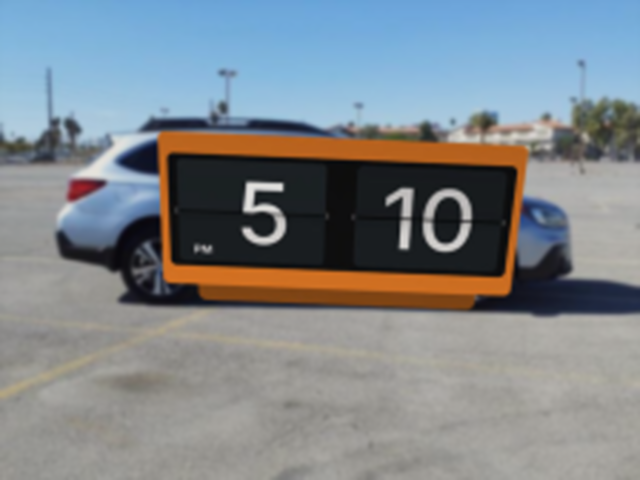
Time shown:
**5:10**
